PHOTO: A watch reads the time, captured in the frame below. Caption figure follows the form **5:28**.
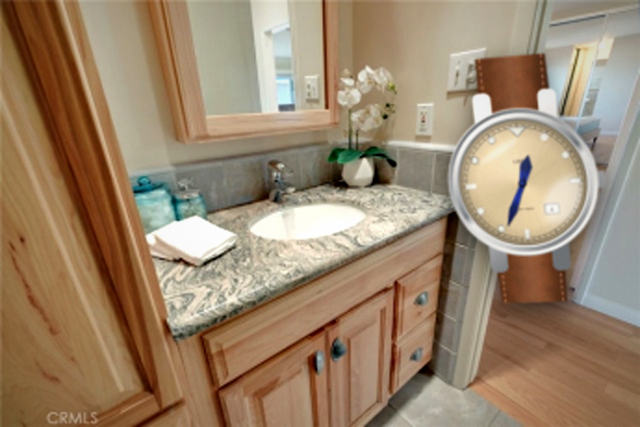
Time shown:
**12:34**
